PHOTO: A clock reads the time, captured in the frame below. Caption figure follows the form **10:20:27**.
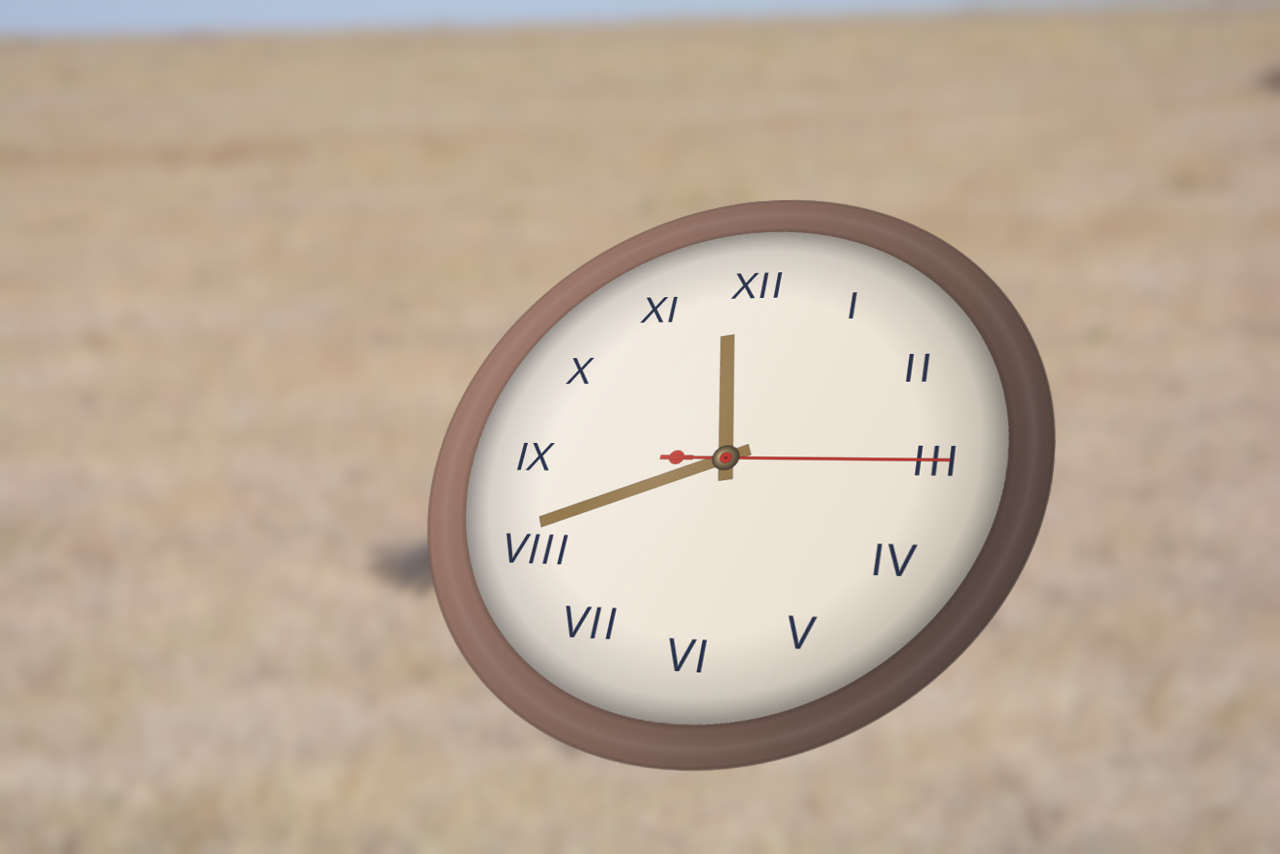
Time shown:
**11:41:15**
